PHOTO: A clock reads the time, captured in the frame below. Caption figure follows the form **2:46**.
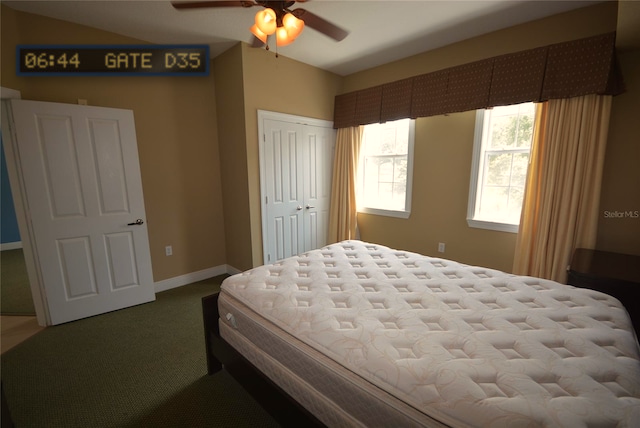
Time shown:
**6:44**
